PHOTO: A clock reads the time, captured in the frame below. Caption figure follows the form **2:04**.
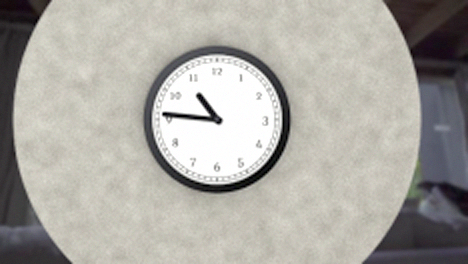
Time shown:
**10:46**
